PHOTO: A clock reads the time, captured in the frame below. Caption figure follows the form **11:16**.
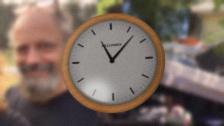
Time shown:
**11:07**
